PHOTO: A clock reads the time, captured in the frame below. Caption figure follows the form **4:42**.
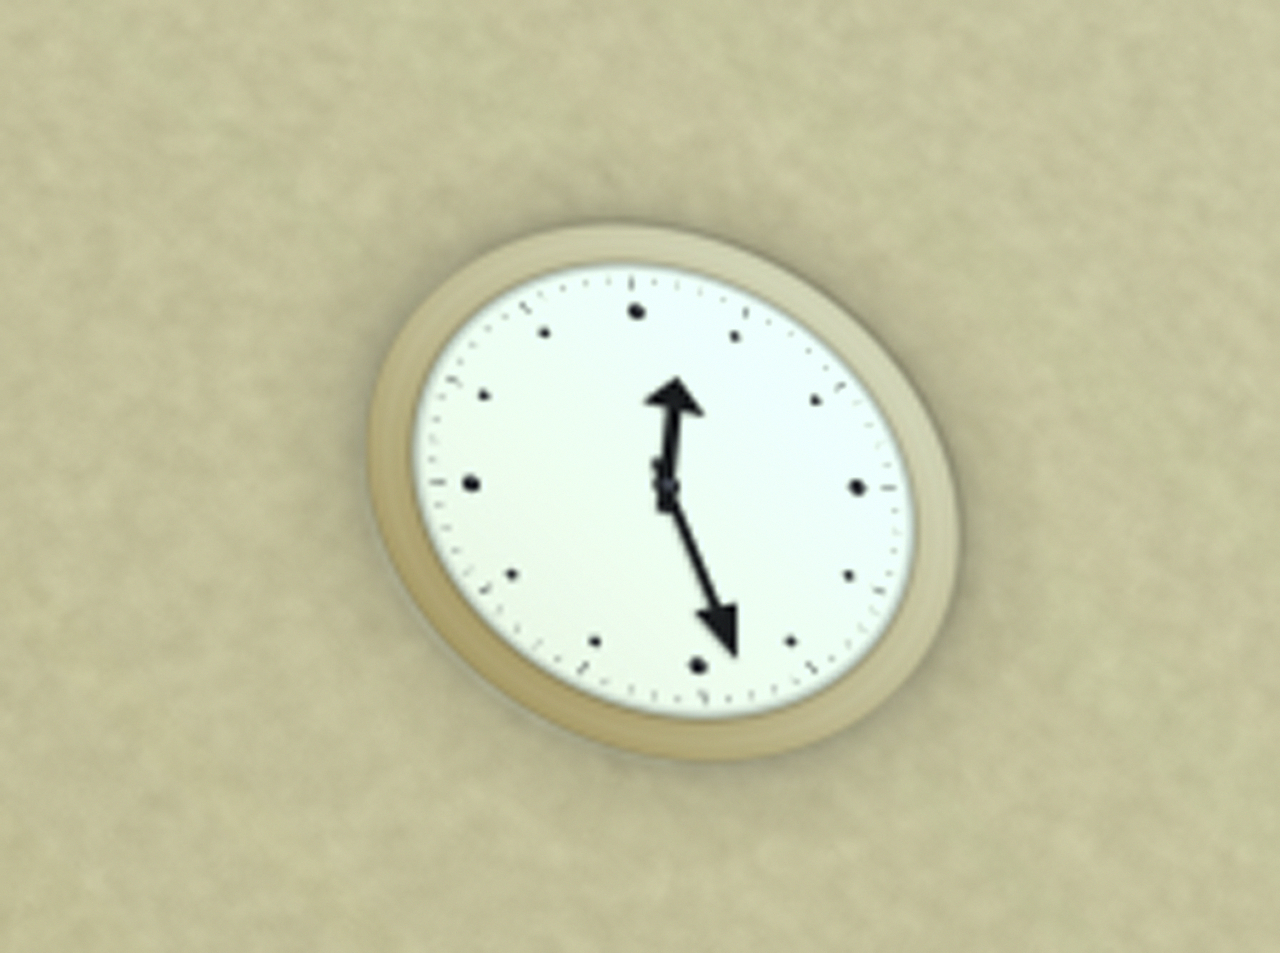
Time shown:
**12:28**
